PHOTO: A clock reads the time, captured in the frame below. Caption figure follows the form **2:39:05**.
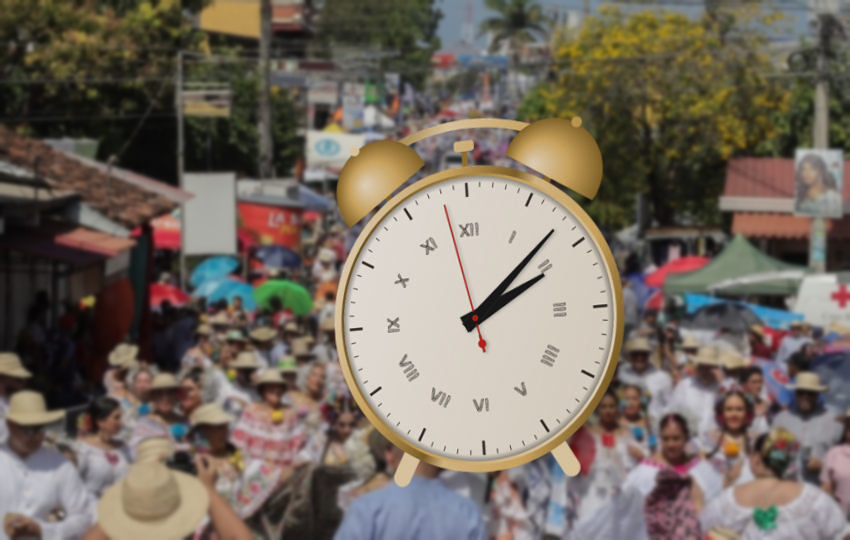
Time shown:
**2:07:58**
